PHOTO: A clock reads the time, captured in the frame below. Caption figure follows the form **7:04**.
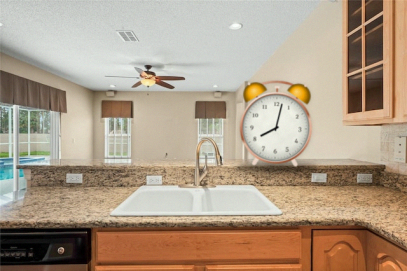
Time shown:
**8:02**
